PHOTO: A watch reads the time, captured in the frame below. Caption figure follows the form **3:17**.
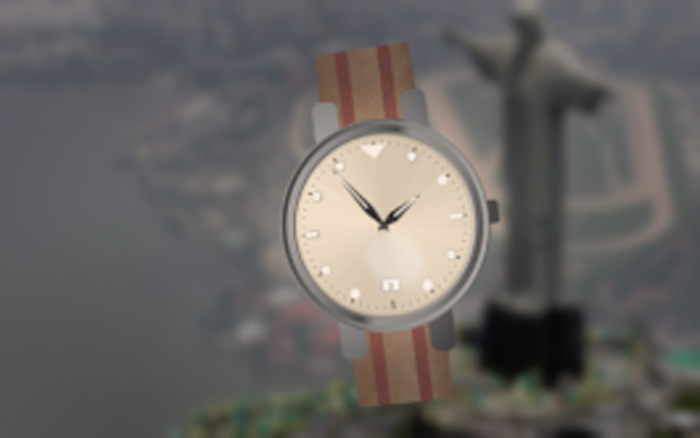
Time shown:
**1:54**
